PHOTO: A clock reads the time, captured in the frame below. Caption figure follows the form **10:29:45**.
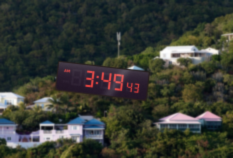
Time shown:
**3:49:43**
